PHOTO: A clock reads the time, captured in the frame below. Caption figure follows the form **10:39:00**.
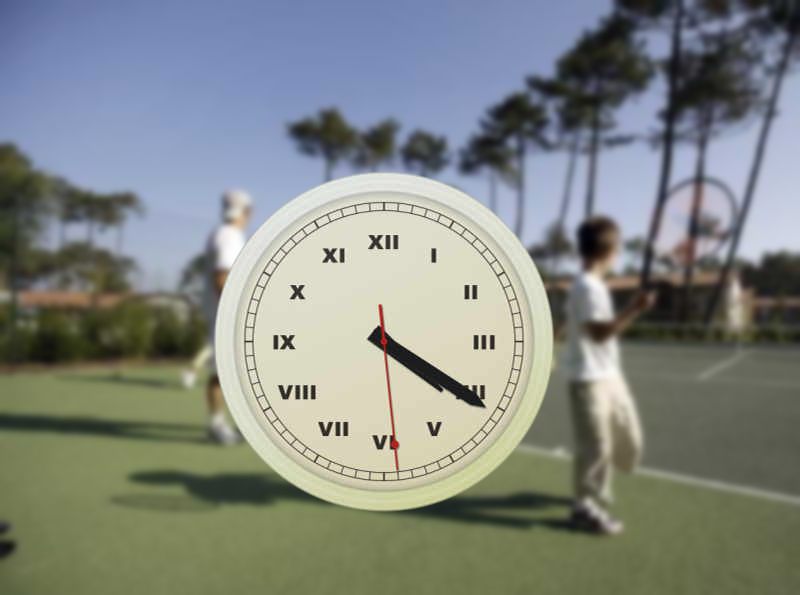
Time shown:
**4:20:29**
